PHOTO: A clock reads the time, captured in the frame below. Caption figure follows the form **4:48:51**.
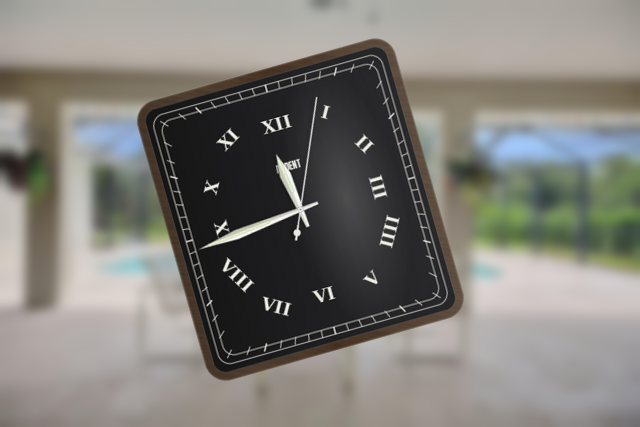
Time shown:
**11:44:04**
